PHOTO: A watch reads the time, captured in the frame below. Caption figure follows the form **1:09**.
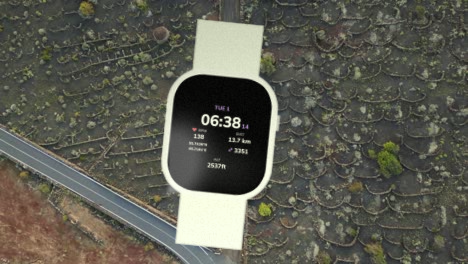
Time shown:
**6:38**
